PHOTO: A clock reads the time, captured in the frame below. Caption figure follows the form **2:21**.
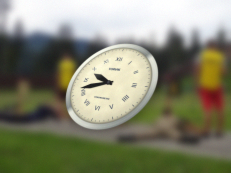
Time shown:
**9:42**
